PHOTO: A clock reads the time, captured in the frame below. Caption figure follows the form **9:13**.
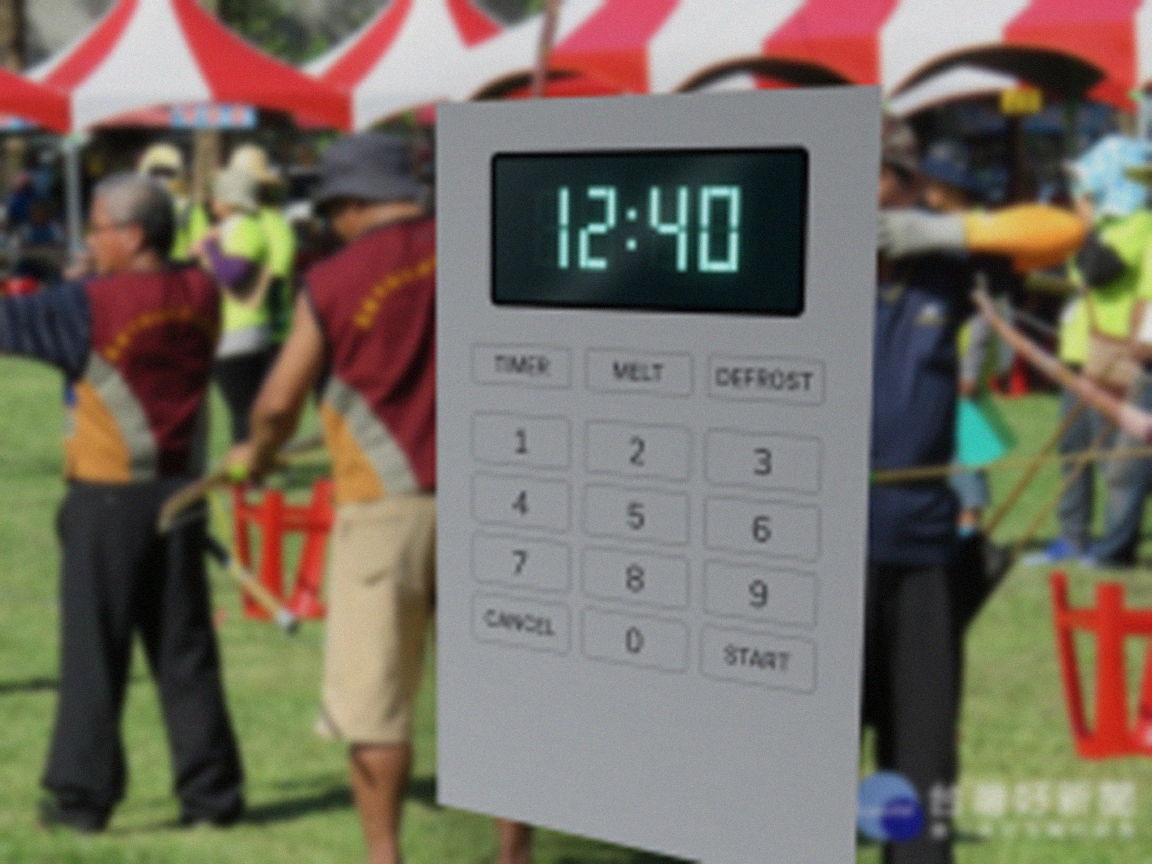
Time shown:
**12:40**
